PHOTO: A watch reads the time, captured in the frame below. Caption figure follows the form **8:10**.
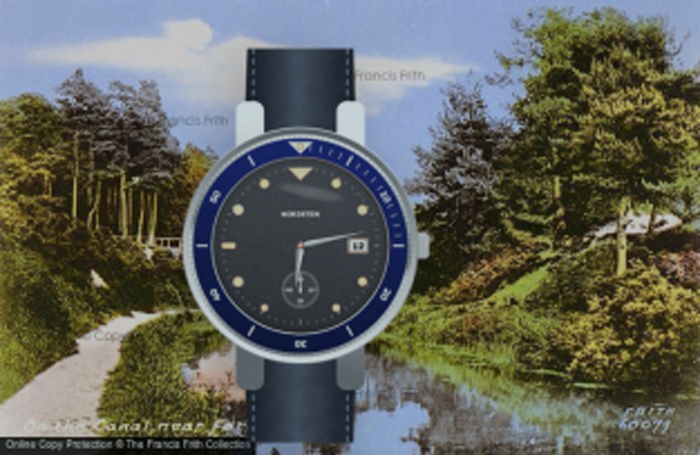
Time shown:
**6:13**
